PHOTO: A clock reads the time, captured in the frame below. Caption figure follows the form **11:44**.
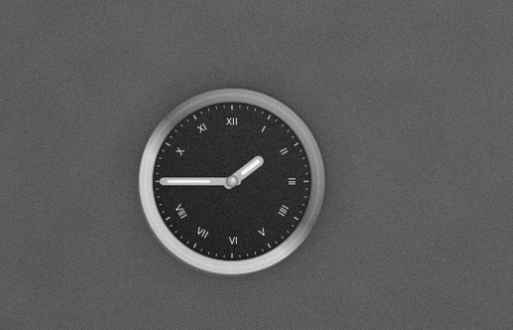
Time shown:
**1:45**
